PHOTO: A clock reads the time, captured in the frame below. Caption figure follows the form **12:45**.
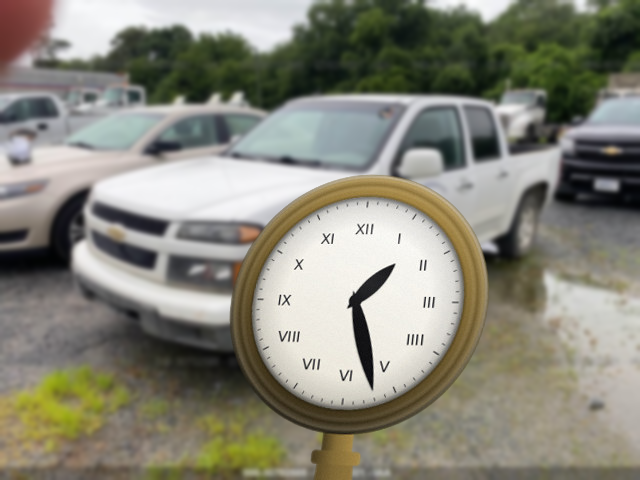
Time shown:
**1:27**
